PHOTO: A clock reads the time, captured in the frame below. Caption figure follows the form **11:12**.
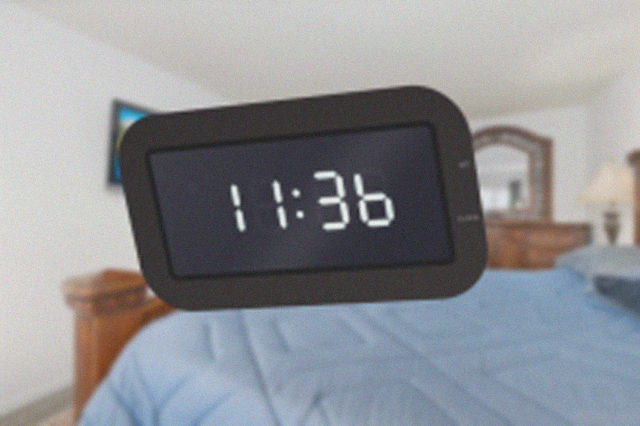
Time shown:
**11:36**
